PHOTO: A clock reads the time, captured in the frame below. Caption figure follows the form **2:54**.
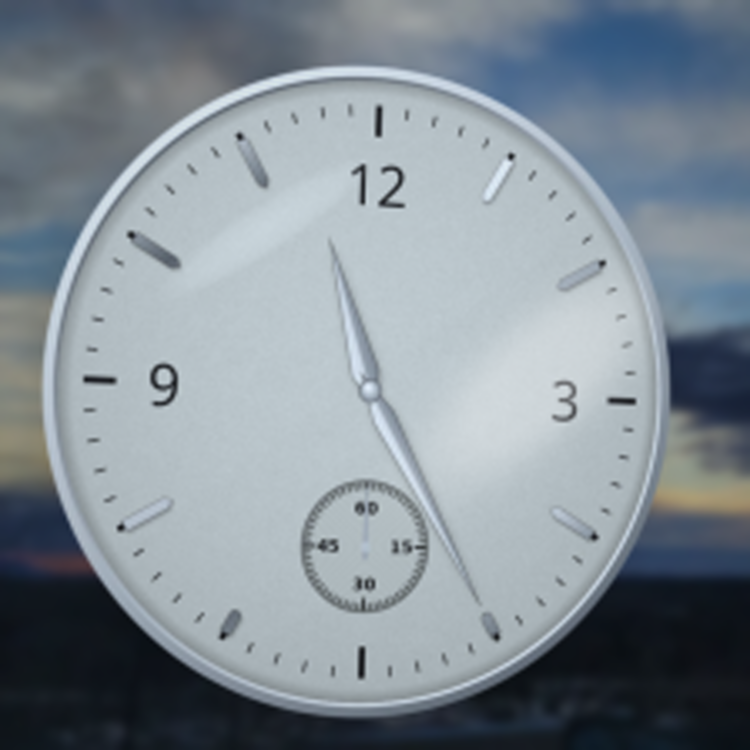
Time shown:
**11:25**
